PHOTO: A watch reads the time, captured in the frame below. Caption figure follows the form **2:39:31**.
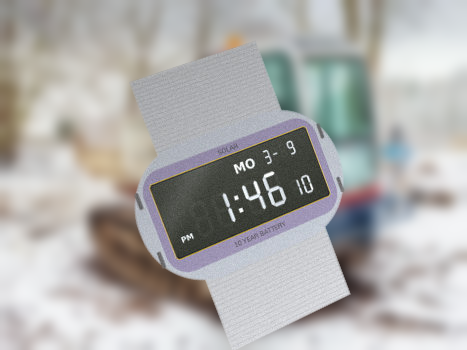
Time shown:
**1:46:10**
